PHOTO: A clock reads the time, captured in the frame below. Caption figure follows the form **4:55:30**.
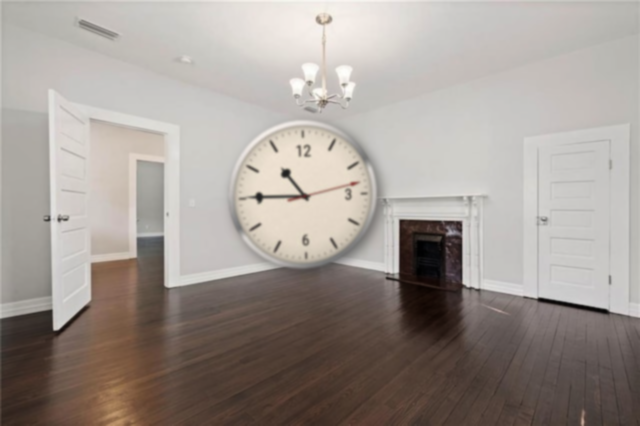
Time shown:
**10:45:13**
